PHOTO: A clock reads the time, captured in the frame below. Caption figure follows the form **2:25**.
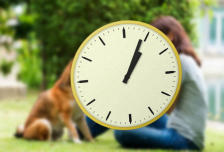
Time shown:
**1:04**
